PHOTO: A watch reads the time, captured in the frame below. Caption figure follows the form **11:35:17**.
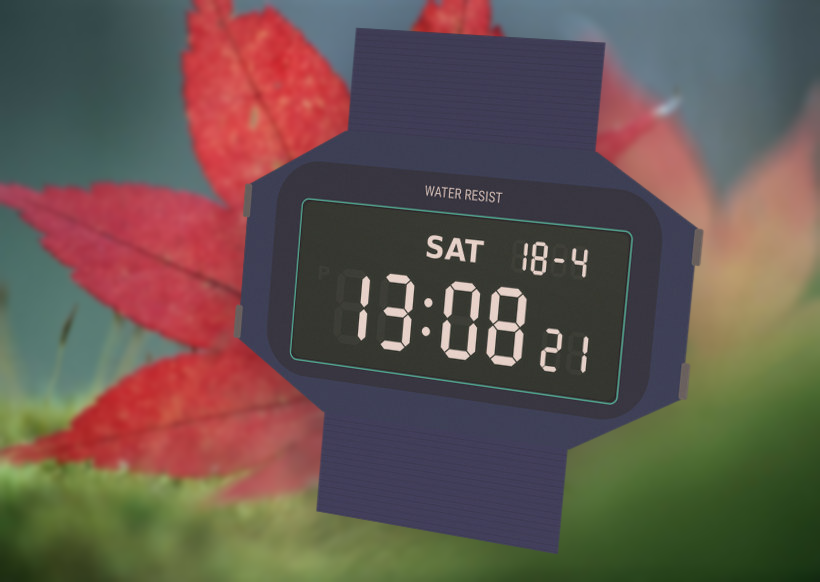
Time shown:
**13:08:21**
